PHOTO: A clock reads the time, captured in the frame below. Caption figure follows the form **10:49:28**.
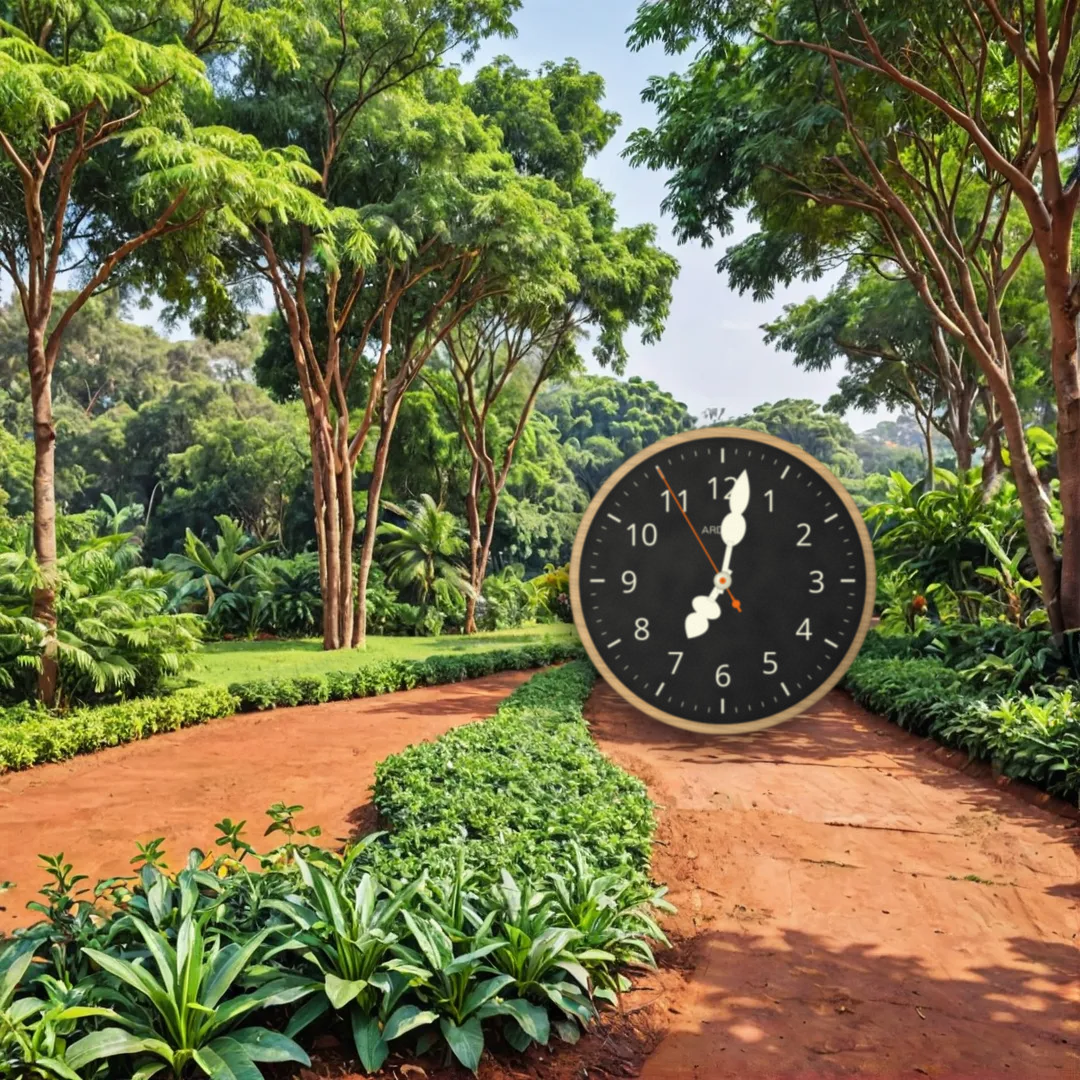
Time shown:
**7:01:55**
